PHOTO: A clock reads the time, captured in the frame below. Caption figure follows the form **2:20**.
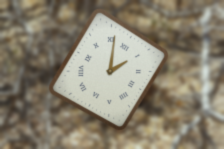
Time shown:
**12:56**
